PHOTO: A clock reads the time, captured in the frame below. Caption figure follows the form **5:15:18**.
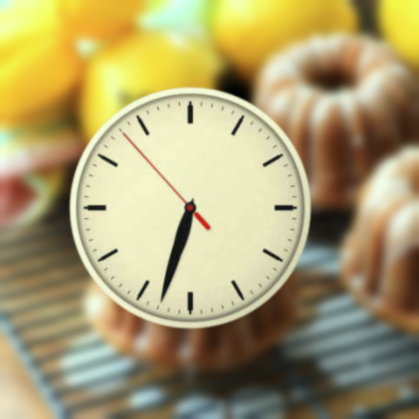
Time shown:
**6:32:53**
